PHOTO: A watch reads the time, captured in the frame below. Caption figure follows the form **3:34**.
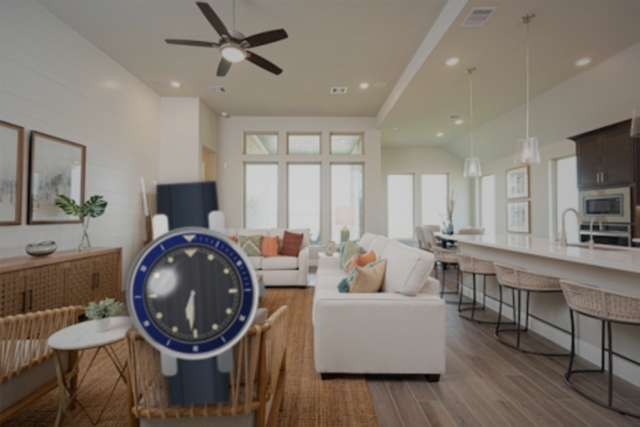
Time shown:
**6:31**
